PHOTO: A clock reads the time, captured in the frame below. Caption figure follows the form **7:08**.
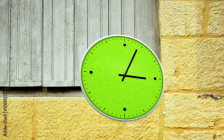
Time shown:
**3:04**
